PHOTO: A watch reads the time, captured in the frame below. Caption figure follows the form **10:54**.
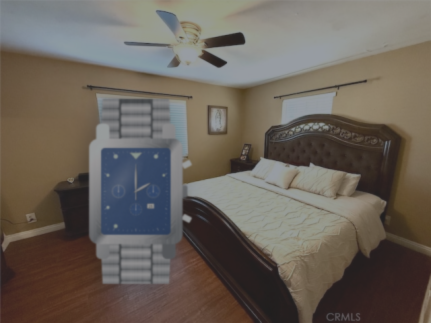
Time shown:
**2:00**
